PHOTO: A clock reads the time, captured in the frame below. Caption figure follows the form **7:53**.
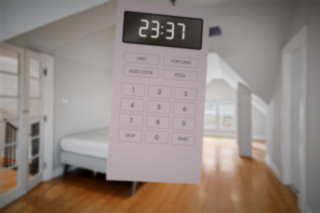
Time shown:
**23:37**
